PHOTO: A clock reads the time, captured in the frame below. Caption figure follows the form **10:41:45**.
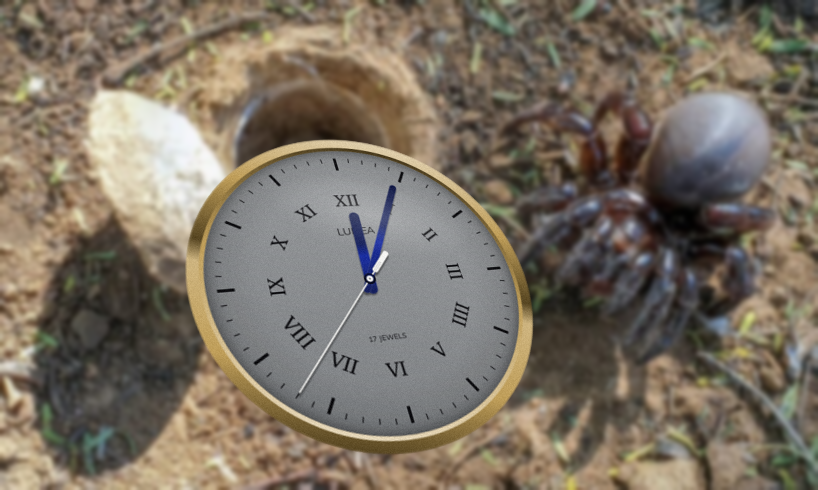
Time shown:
**12:04:37**
